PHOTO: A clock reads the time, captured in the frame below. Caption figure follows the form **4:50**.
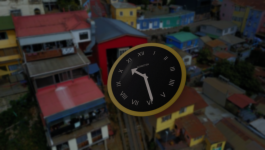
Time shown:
**10:29**
